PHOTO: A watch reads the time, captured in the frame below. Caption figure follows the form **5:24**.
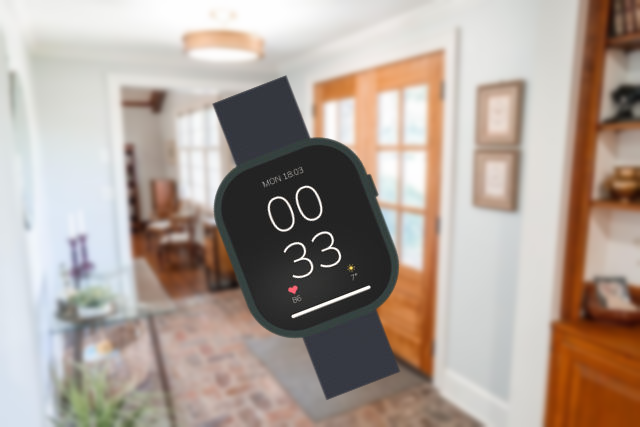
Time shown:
**0:33**
